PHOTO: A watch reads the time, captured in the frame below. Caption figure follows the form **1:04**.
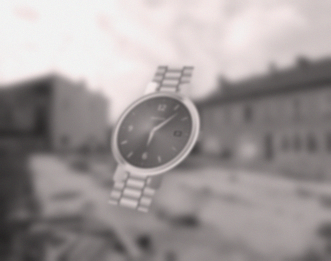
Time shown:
**6:07**
